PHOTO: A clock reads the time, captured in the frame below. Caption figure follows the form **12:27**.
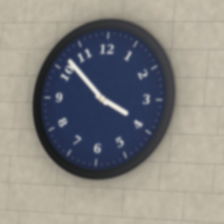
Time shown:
**3:52**
